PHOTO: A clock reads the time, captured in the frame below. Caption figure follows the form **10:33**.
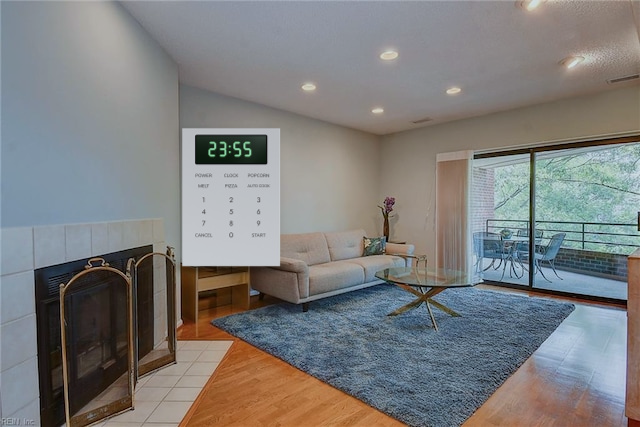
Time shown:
**23:55**
